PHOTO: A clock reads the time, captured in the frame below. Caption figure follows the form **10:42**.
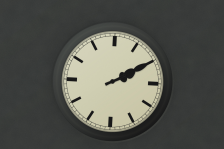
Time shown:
**2:10**
